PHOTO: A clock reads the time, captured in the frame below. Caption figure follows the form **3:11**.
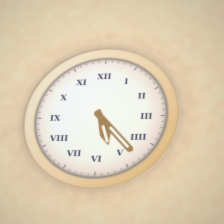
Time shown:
**5:23**
